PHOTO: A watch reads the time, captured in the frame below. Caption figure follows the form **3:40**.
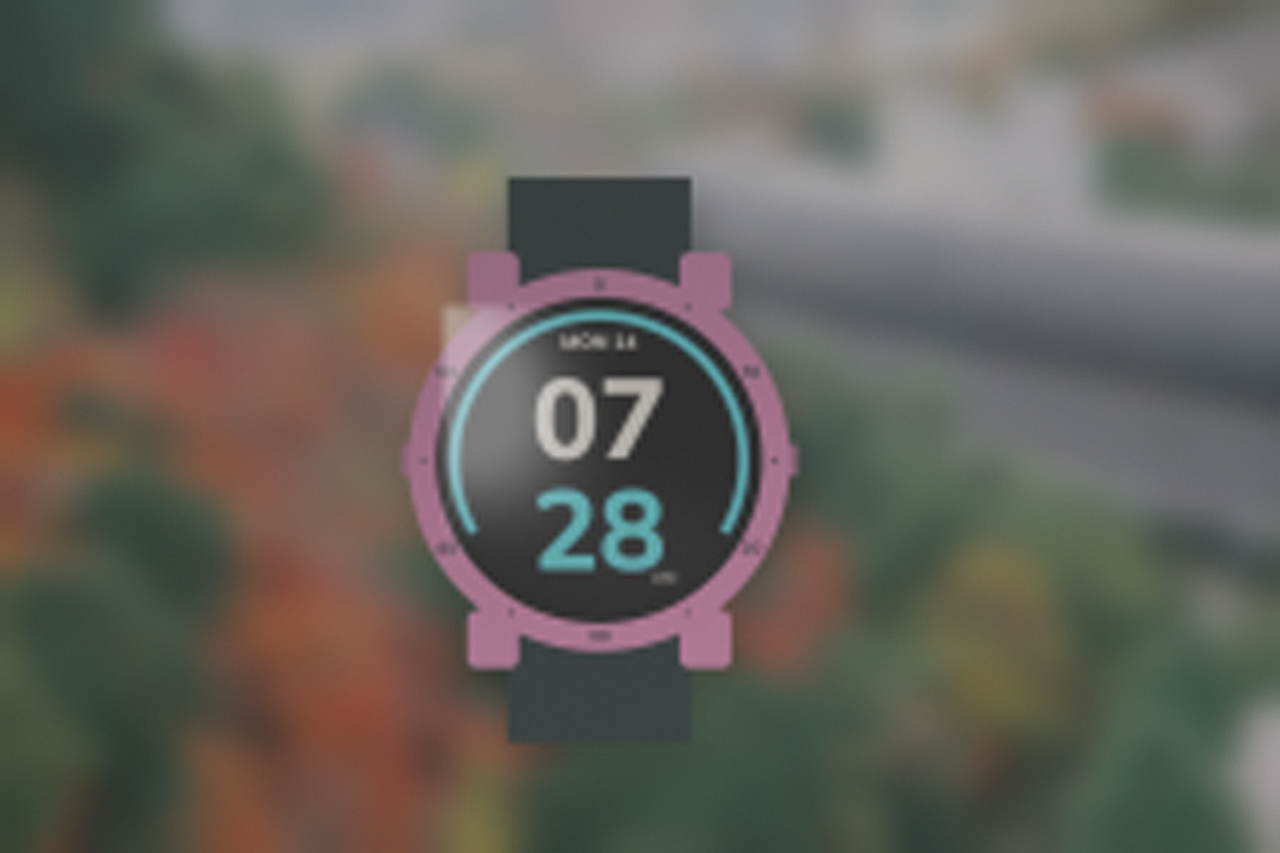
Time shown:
**7:28**
